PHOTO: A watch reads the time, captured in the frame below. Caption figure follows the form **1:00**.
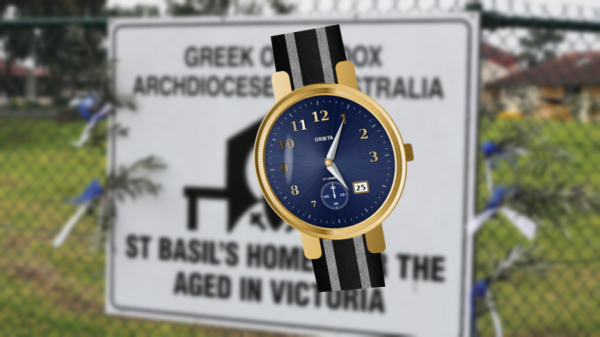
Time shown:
**5:05**
